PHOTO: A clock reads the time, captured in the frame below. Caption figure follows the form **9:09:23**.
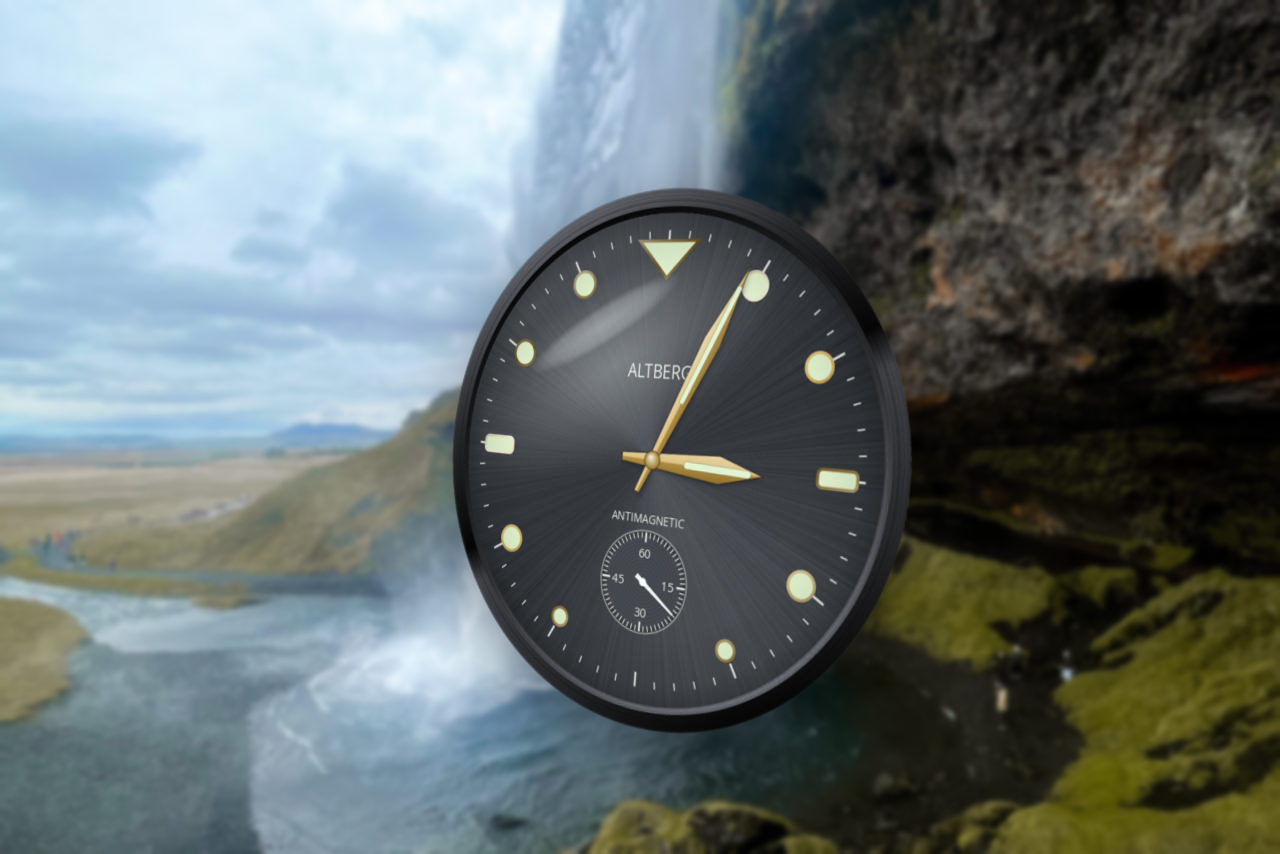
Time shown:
**3:04:21**
